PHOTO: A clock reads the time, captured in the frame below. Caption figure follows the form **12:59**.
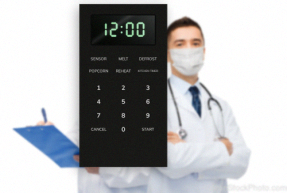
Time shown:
**12:00**
